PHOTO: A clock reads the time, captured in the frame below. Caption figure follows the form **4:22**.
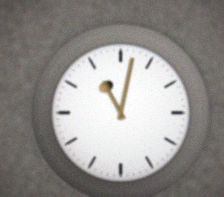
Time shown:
**11:02**
